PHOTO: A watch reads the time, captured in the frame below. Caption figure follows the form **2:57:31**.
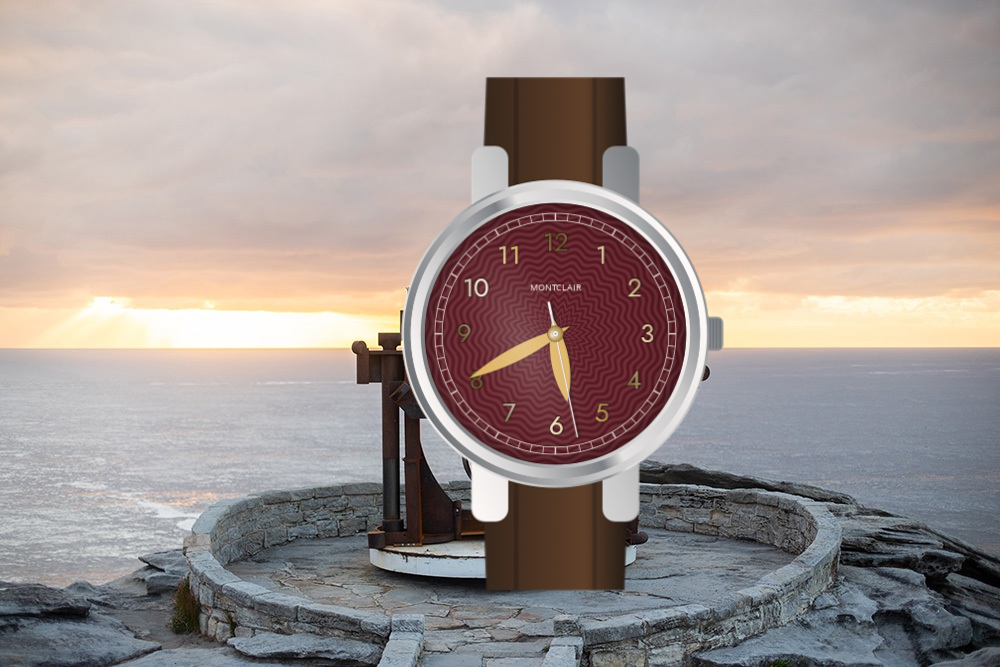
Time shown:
**5:40:28**
